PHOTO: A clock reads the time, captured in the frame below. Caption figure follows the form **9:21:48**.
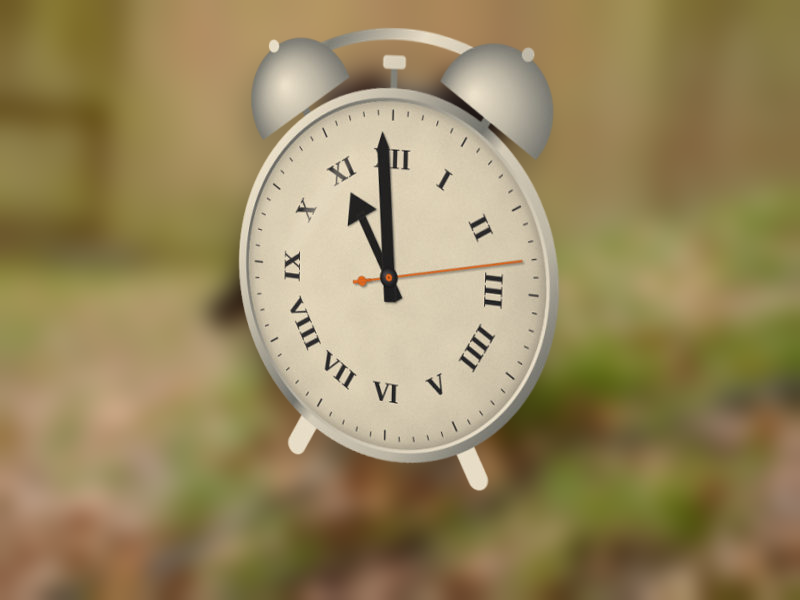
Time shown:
**10:59:13**
